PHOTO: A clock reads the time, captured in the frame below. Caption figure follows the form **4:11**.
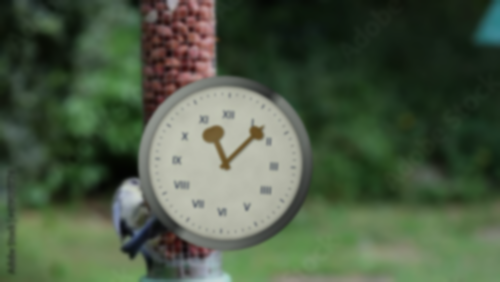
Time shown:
**11:07**
